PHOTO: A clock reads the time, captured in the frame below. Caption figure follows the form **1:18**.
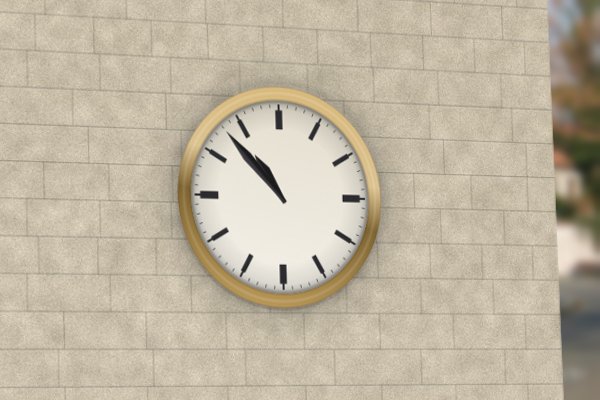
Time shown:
**10:53**
